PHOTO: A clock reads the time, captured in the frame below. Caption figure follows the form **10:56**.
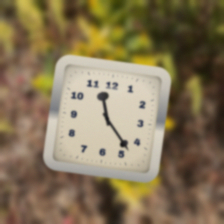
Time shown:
**11:23**
